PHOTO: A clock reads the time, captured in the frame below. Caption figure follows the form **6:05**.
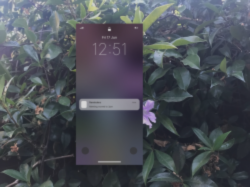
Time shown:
**12:51**
